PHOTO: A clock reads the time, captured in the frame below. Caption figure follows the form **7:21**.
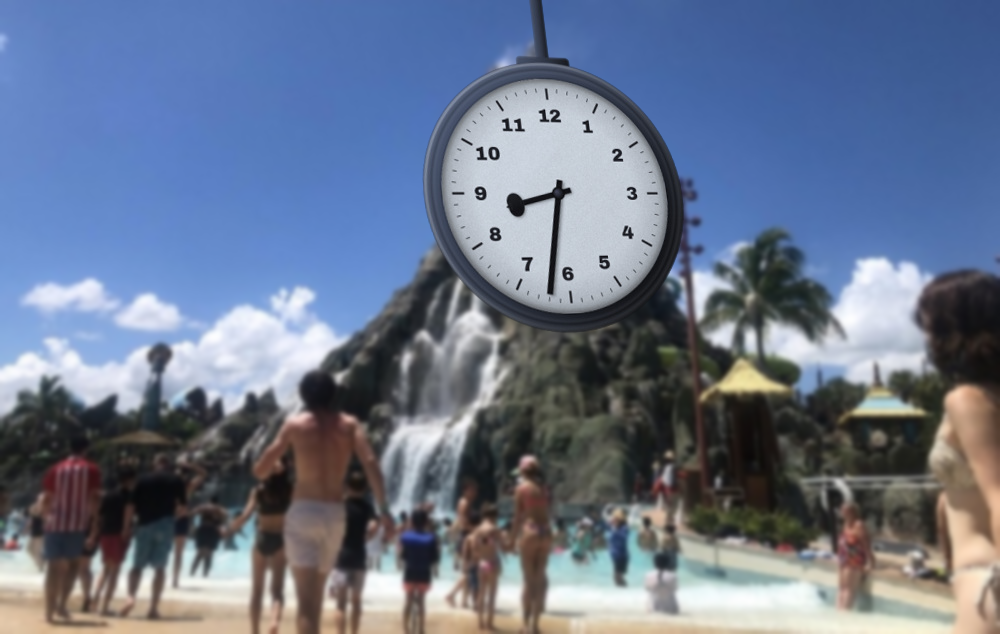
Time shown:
**8:32**
